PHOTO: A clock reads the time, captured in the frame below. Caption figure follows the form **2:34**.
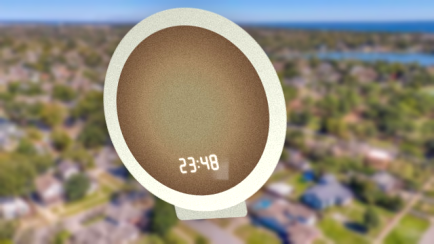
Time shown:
**23:48**
